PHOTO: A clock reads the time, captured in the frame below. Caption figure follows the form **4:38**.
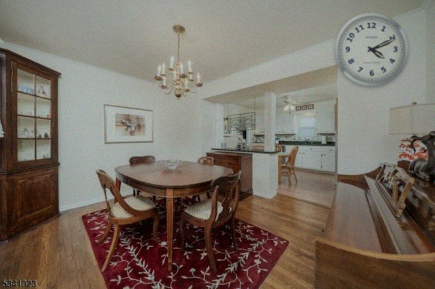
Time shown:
**4:11**
